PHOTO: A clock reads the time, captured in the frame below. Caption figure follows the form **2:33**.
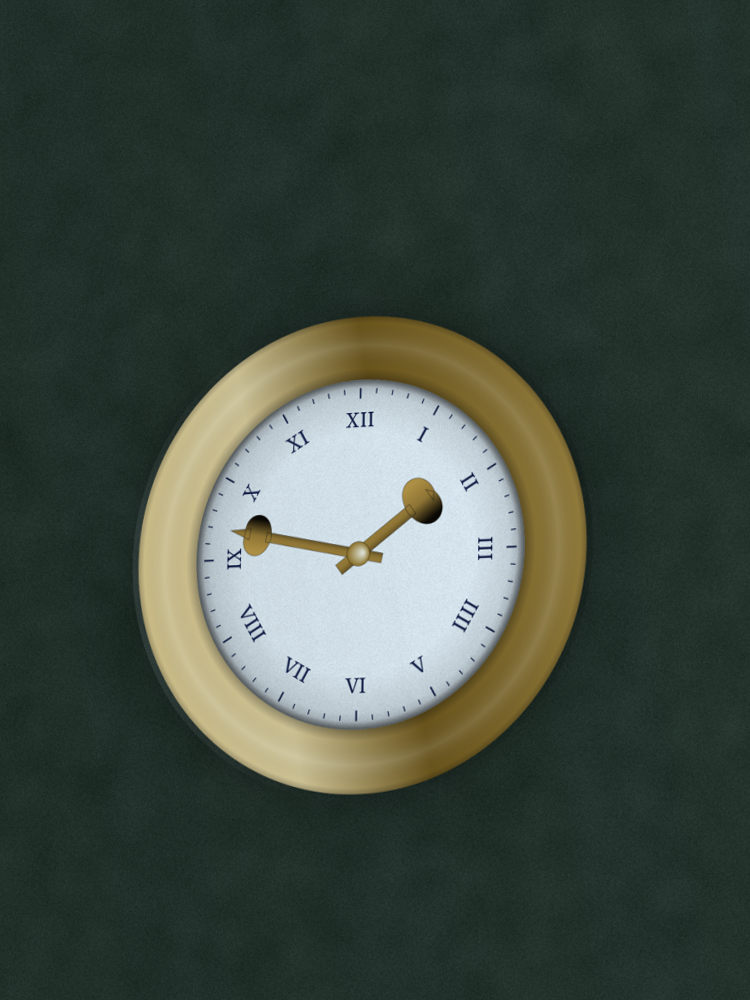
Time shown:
**1:47**
